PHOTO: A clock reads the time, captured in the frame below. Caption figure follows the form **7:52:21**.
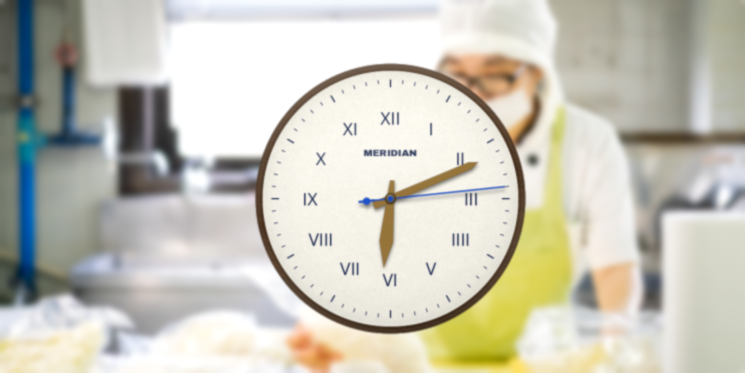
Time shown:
**6:11:14**
